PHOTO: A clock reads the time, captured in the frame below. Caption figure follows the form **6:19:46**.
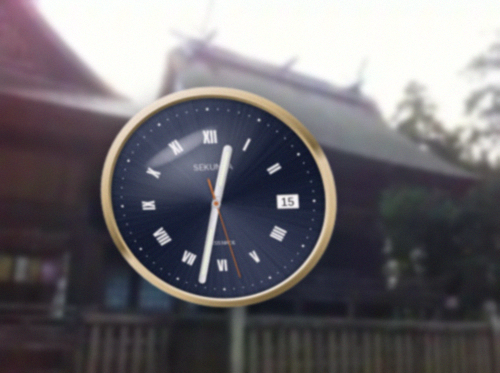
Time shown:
**12:32:28**
